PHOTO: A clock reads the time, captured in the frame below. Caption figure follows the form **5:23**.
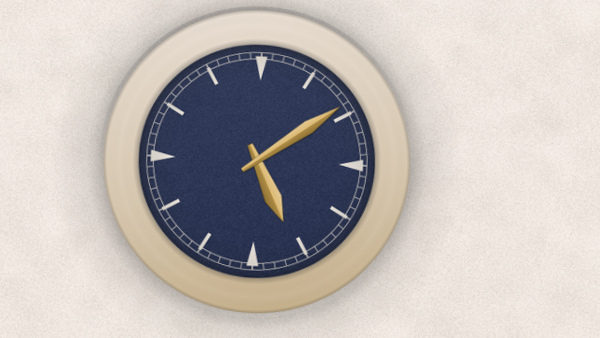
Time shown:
**5:09**
